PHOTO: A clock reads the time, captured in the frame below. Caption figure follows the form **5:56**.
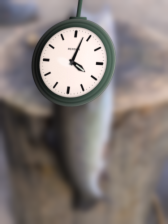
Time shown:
**4:03**
